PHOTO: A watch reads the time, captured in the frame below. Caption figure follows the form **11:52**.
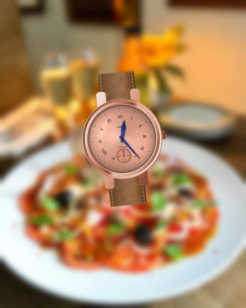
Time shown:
**12:24**
